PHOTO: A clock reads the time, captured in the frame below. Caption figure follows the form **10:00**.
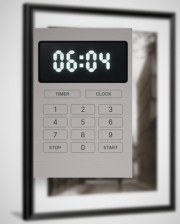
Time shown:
**6:04**
